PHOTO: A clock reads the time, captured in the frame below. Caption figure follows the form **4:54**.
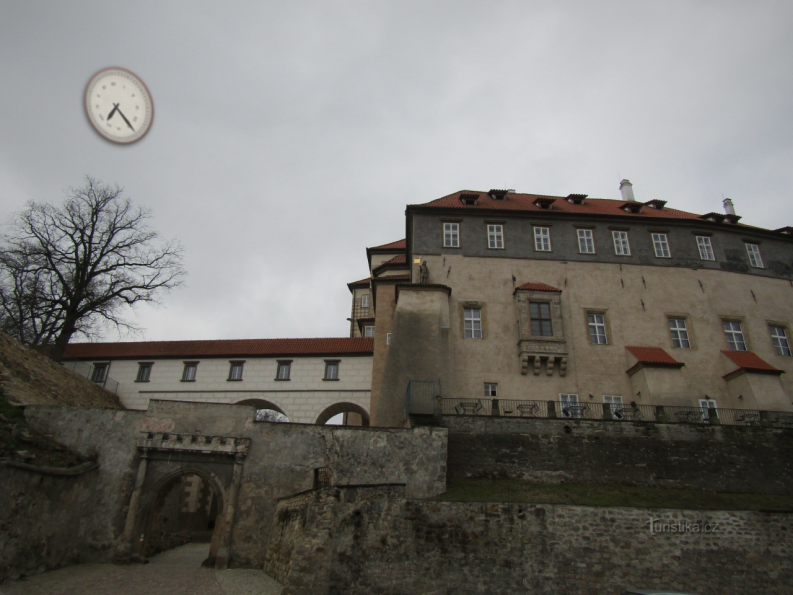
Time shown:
**7:24**
